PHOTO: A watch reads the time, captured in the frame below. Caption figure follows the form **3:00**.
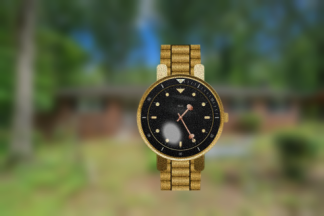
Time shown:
**1:25**
